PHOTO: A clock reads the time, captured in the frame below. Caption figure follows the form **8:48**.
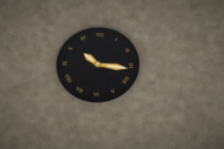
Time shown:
**10:16**
